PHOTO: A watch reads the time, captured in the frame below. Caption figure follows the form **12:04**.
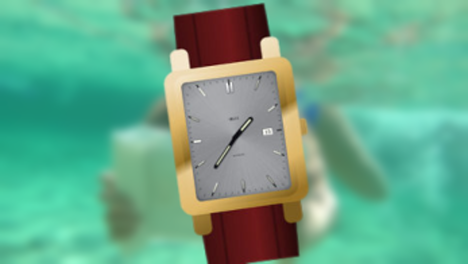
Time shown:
**1:37**
